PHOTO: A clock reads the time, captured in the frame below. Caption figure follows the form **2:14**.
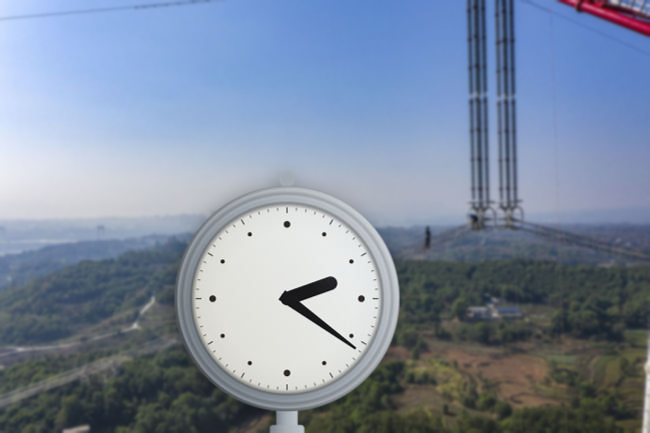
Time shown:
**2:21**
